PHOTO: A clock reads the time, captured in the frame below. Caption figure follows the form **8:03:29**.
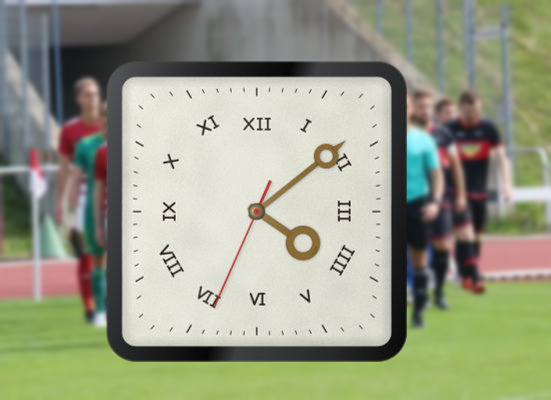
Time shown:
**4:08:34**
